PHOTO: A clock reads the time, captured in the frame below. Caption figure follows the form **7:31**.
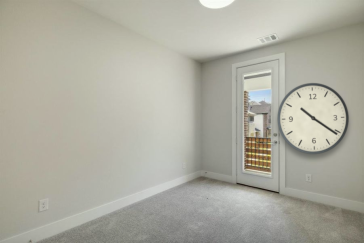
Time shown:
**10:21**
